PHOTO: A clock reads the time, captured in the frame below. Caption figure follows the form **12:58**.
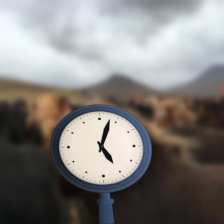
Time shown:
**5:03**
